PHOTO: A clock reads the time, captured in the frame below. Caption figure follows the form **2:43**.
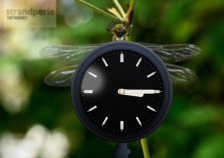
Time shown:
**3:15**
